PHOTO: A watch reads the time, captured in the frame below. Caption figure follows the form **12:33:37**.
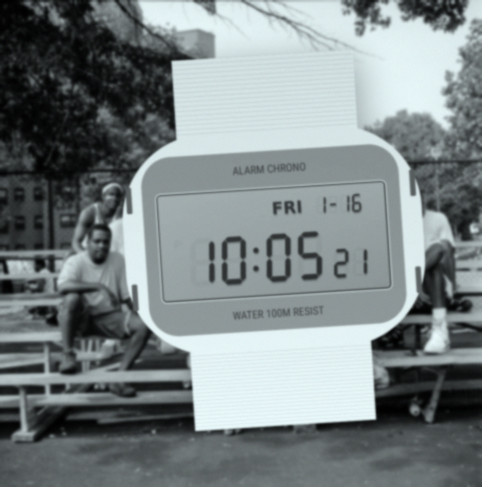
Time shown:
**10:05:21**
